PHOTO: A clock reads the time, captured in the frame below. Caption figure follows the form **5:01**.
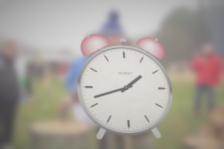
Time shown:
**1:42**
